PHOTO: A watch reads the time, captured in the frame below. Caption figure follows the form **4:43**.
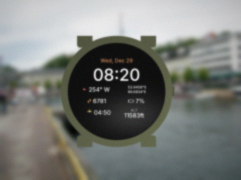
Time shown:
**8:20**
